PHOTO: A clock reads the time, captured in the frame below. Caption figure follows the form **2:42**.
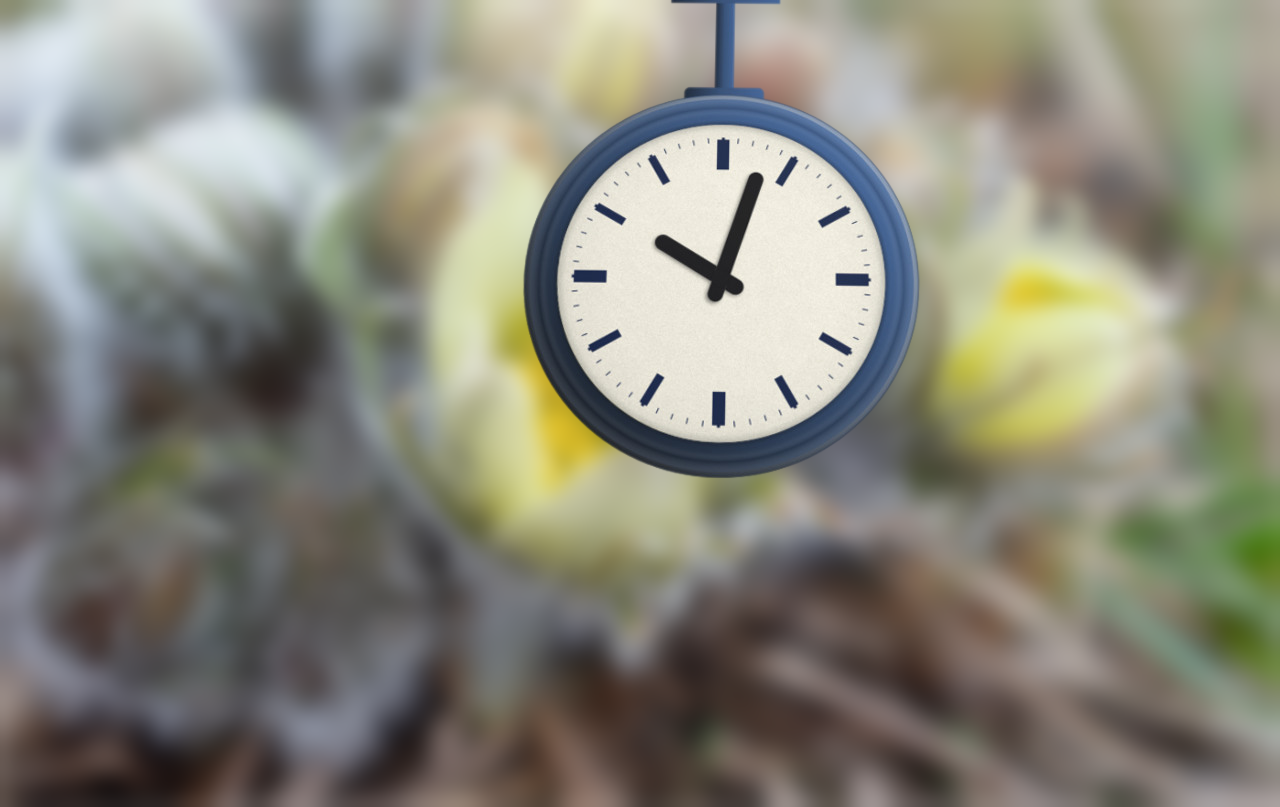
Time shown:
**10:03**
